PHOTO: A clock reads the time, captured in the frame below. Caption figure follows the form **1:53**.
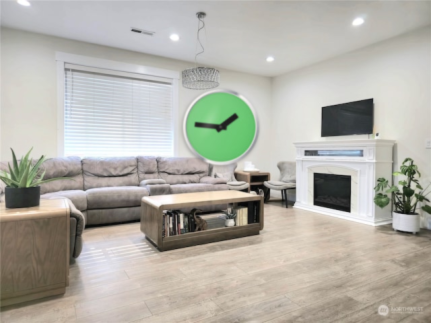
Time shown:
**1:46**
